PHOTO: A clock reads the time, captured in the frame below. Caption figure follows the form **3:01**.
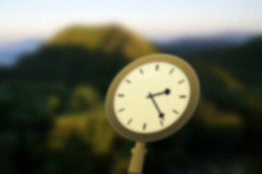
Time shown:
**2:24**
